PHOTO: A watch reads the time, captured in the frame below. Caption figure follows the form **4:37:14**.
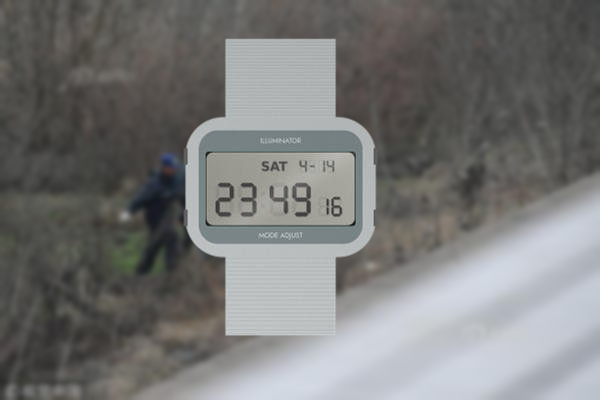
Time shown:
**23:49:16**
